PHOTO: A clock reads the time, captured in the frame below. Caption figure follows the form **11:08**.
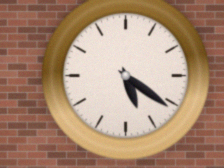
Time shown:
**5:21**
